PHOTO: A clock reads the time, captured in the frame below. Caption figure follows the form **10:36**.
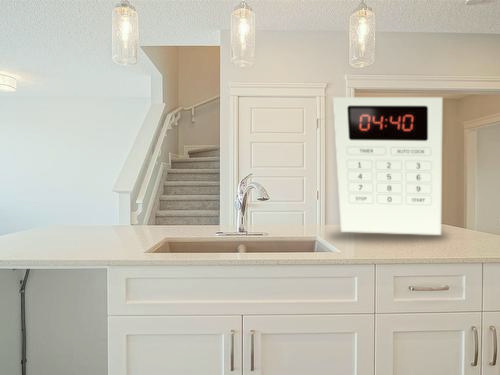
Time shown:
**4:40**
